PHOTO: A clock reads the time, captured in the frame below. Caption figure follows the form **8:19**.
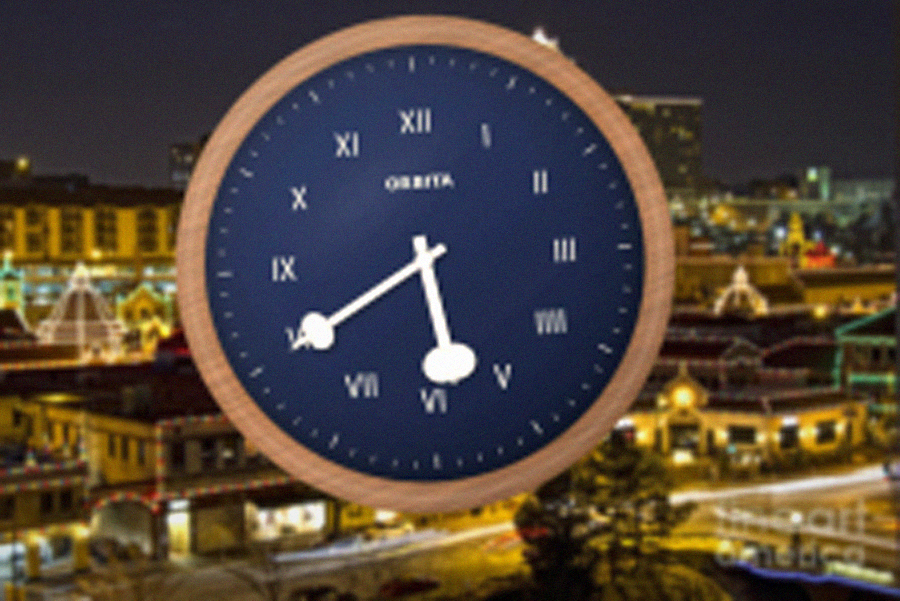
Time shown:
**5:40**
